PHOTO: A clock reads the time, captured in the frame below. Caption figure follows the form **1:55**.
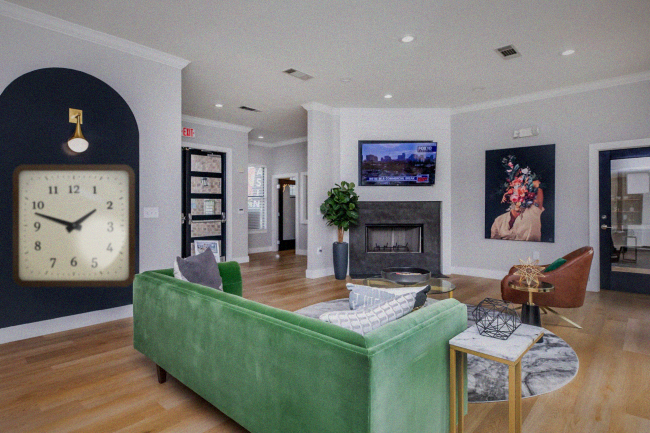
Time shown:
**1:48**
